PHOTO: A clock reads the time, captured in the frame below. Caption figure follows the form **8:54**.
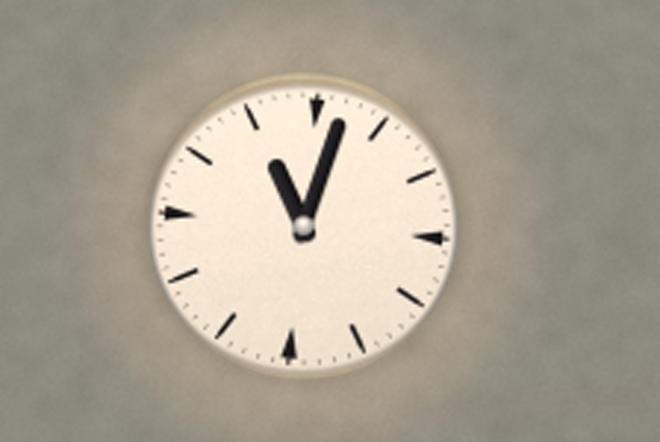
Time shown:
**11:02**
